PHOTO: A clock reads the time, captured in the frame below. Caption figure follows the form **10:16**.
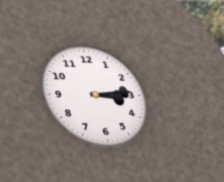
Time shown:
**3:14**
